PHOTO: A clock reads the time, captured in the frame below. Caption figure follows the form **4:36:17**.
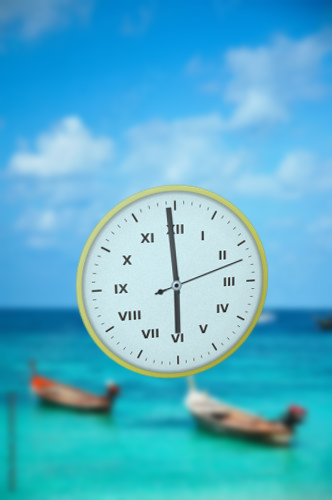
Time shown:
**5:59:12**
